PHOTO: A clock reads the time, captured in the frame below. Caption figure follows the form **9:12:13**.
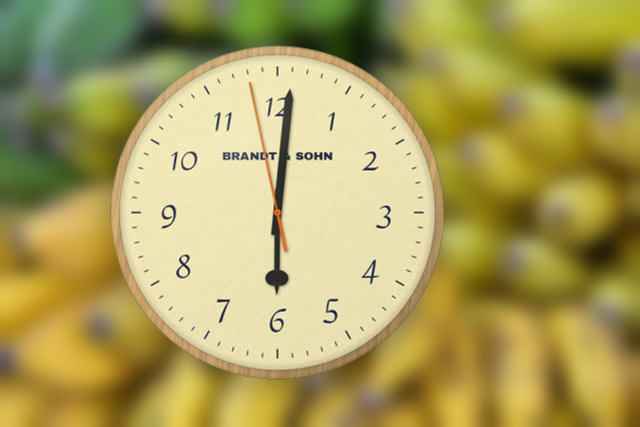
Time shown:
**6:00:58**
